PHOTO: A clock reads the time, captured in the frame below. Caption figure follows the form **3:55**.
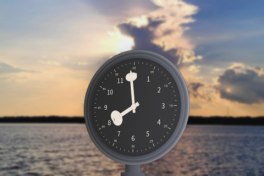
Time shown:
**7:59**
